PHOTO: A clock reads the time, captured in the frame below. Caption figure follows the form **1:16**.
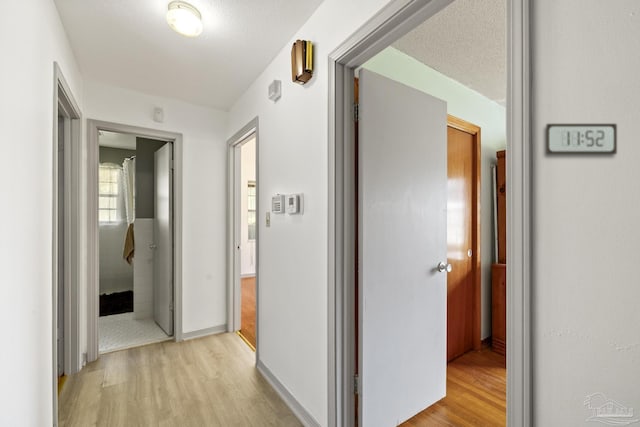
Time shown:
**11:52**
